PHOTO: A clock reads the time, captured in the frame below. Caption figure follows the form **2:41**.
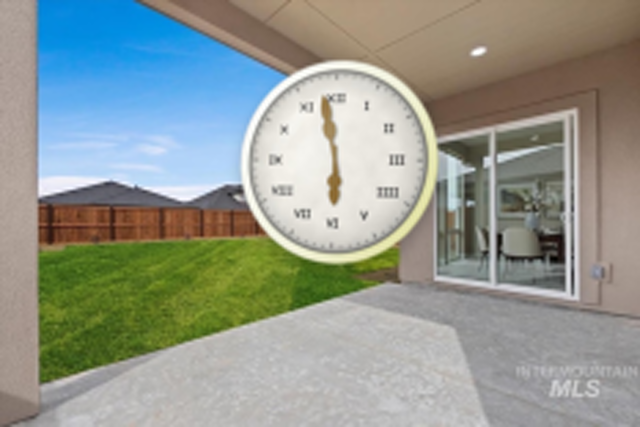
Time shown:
**5:58**
